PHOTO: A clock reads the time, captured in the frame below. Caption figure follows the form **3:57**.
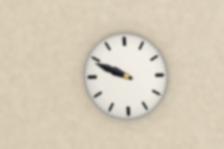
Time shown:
**9:49**
